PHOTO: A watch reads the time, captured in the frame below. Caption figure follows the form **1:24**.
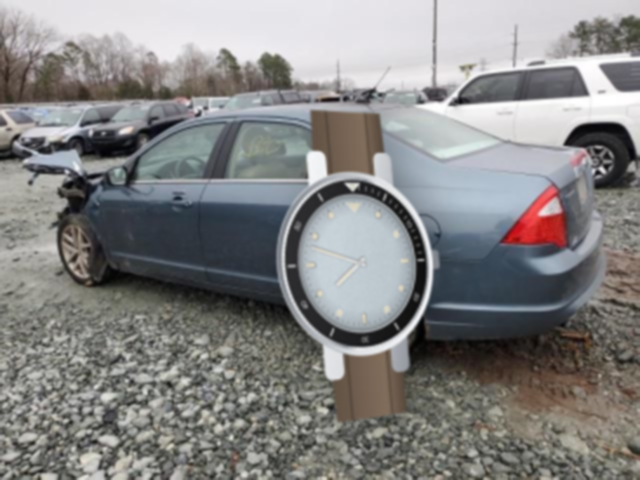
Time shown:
**7:48**
